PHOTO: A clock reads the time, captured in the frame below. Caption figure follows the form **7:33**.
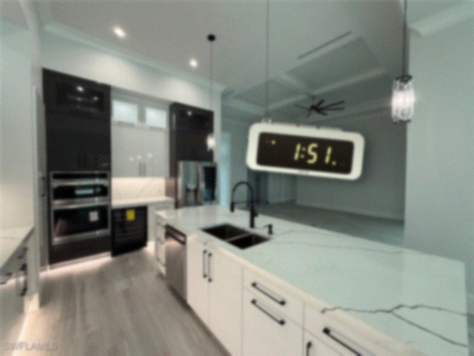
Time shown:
**1:51**
